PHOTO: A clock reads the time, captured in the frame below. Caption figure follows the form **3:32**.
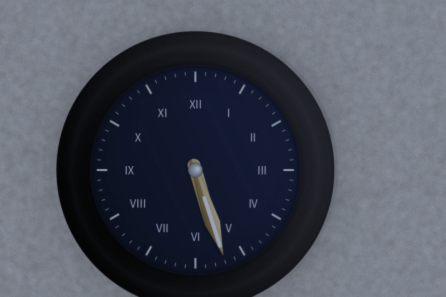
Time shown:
**5:27**
